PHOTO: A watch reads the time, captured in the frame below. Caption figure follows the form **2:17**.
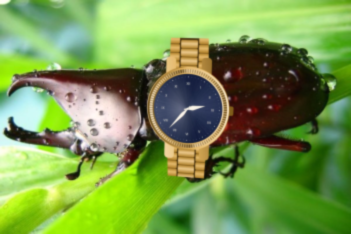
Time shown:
**2:37**
